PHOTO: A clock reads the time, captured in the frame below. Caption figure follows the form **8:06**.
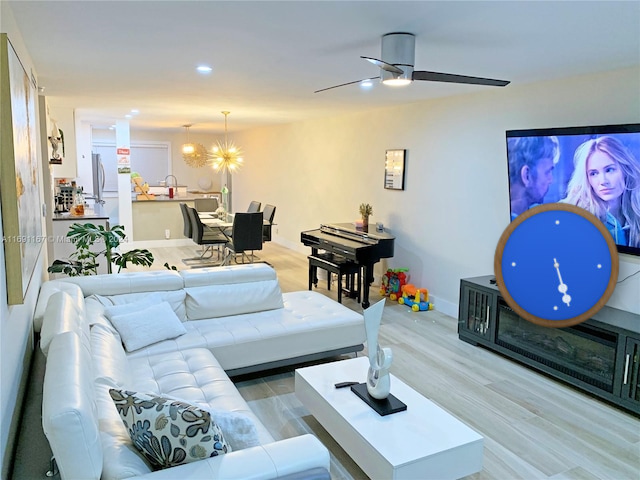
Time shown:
**5:27**
